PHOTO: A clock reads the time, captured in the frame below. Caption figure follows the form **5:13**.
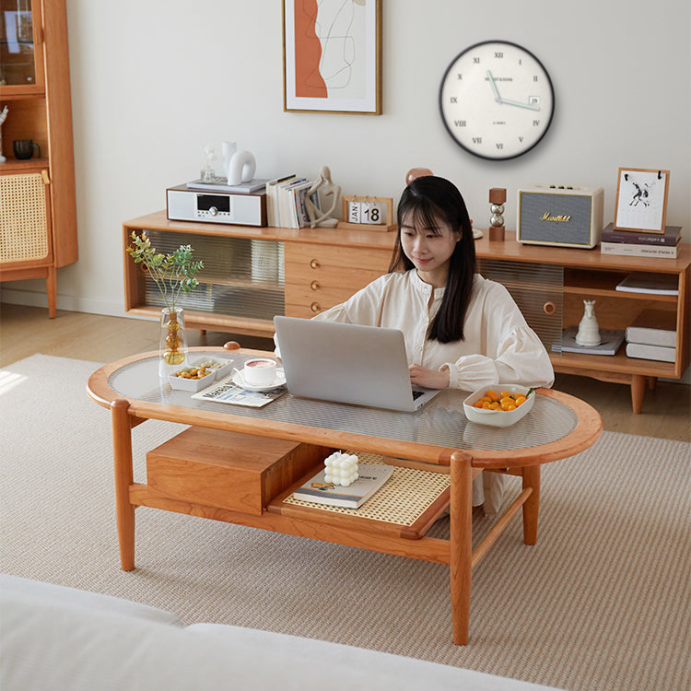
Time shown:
**11:17**
